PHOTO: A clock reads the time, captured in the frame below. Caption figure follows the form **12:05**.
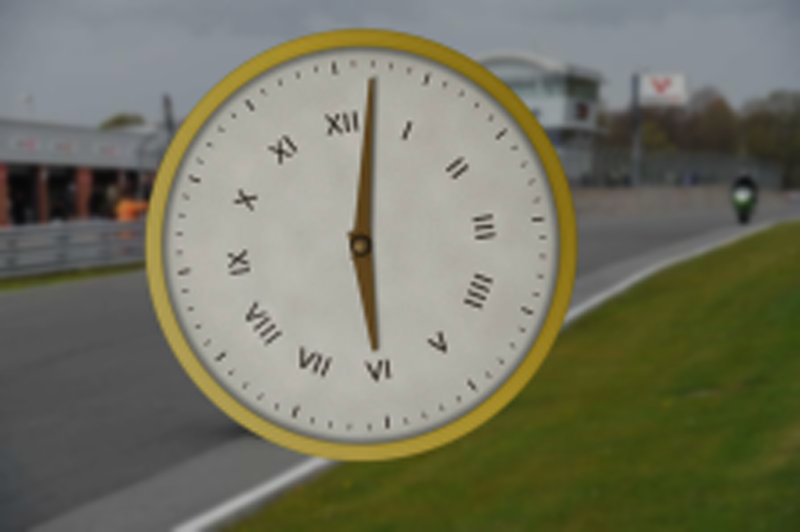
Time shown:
**6:02**
